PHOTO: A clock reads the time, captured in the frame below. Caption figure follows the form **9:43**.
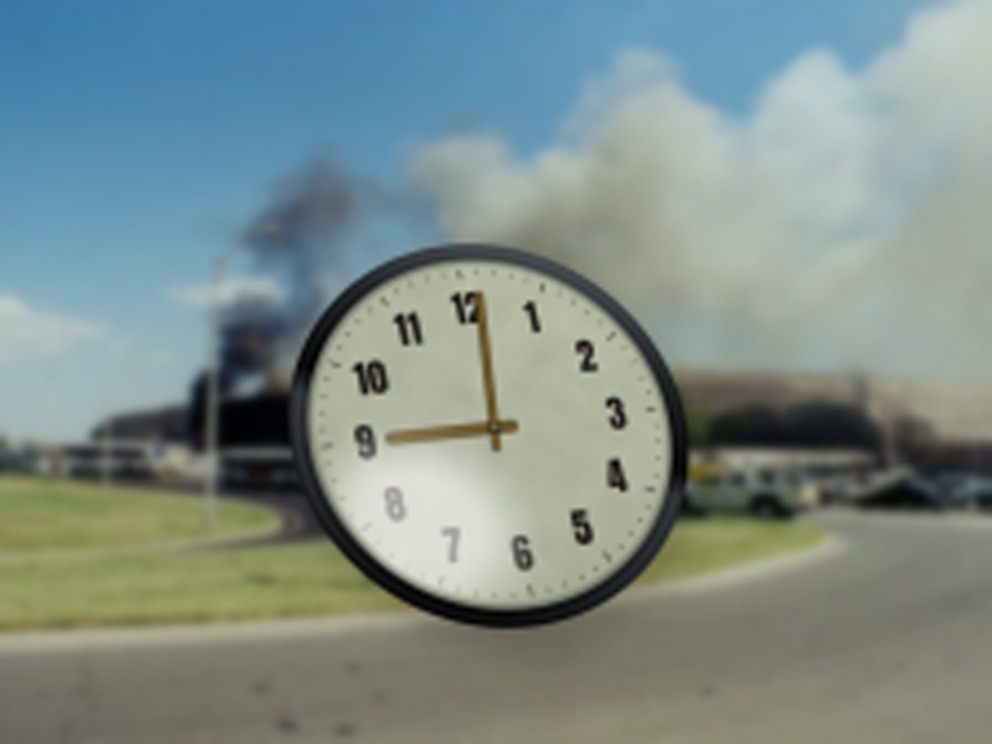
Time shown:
**9:01**
